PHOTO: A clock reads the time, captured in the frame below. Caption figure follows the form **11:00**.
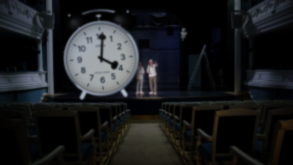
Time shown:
**4:01**
